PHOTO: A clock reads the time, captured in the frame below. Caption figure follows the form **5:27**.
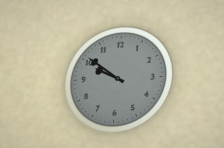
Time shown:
**9:51**
